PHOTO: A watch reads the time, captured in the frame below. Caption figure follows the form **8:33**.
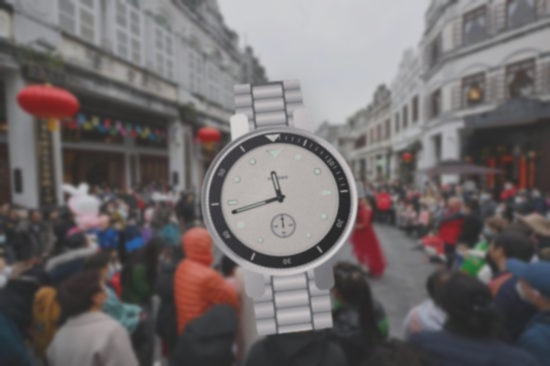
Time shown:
**11:43**
